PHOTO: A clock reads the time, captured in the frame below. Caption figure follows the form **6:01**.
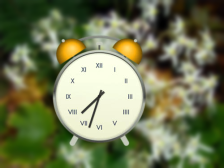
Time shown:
**7:33**
